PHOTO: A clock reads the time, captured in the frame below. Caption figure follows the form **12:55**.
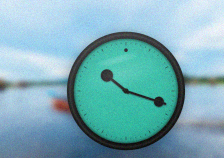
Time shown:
**10:18**
